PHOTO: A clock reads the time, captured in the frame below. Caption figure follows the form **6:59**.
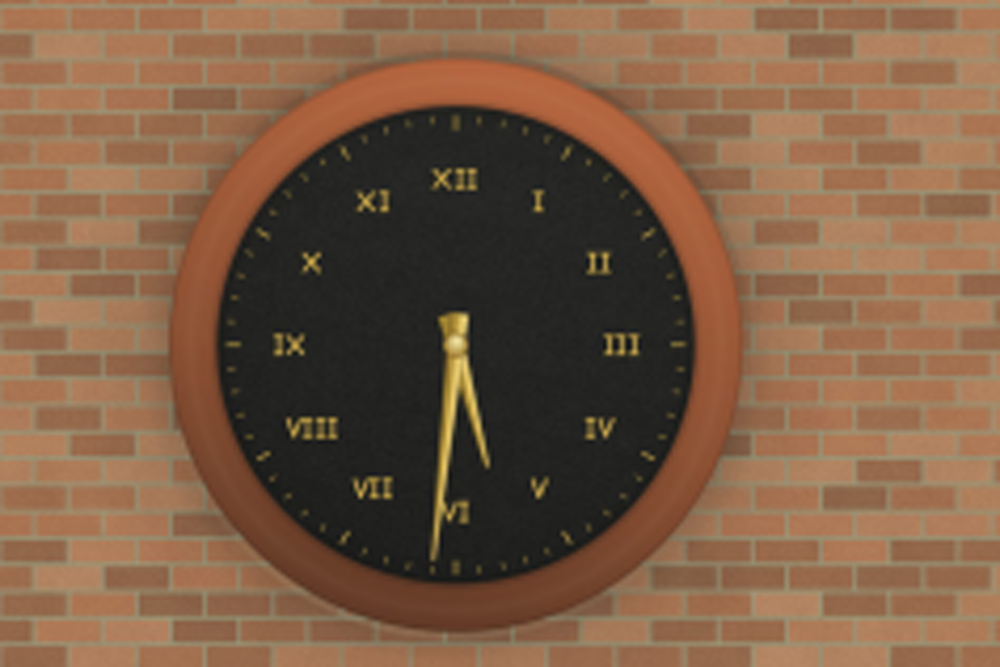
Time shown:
**5:31**
